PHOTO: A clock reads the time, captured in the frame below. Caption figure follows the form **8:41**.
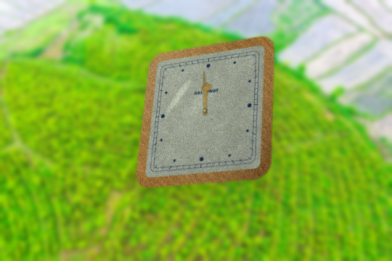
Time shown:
**11:59**
